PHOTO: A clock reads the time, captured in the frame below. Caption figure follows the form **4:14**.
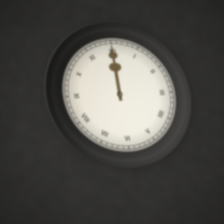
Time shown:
**12:00**
